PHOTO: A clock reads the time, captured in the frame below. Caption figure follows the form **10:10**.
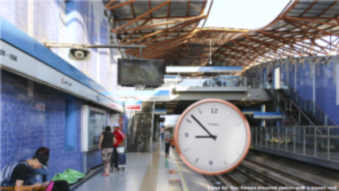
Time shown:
**8:52**
